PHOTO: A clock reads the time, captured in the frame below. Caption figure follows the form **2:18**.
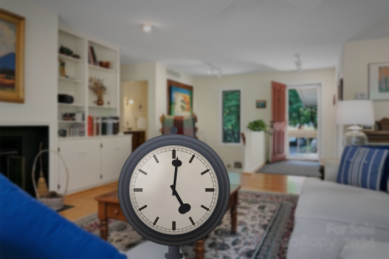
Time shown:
**5:01**
